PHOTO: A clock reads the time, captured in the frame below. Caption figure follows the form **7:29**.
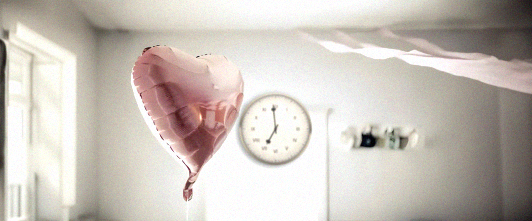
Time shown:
**6:59**
